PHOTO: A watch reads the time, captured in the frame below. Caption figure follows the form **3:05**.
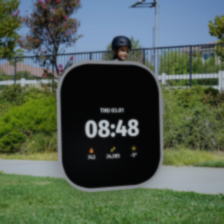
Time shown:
**8:48**
